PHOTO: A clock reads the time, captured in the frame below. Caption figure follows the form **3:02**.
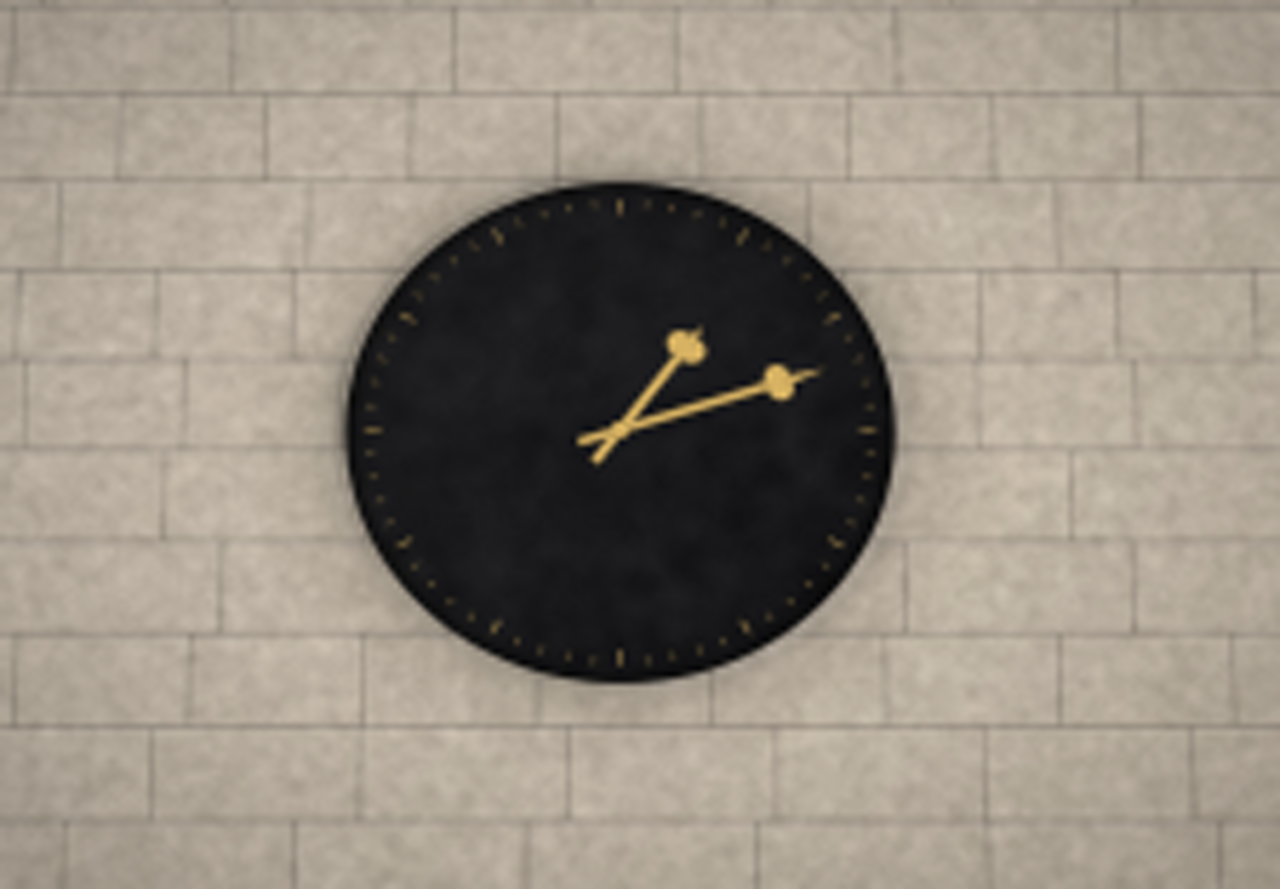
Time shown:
**1:12**
